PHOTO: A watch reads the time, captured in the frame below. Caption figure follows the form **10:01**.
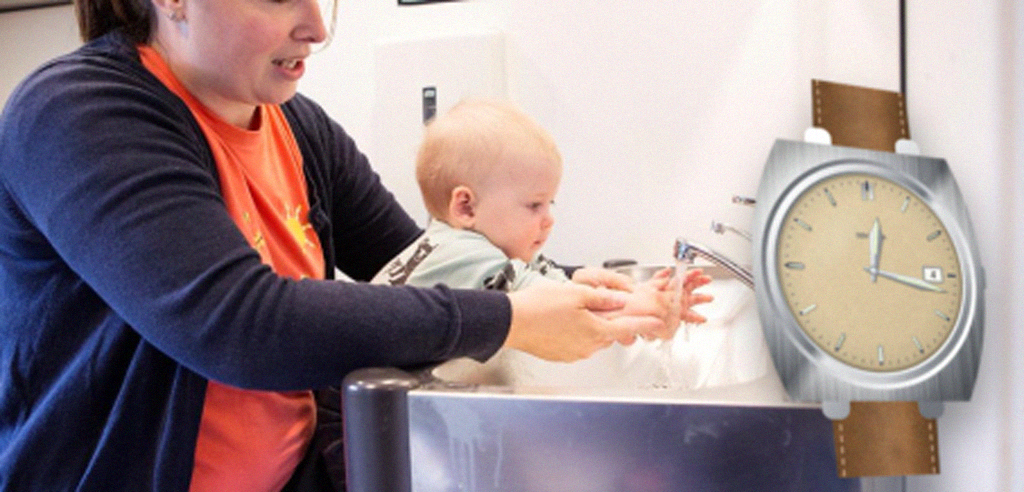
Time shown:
**12:17**
